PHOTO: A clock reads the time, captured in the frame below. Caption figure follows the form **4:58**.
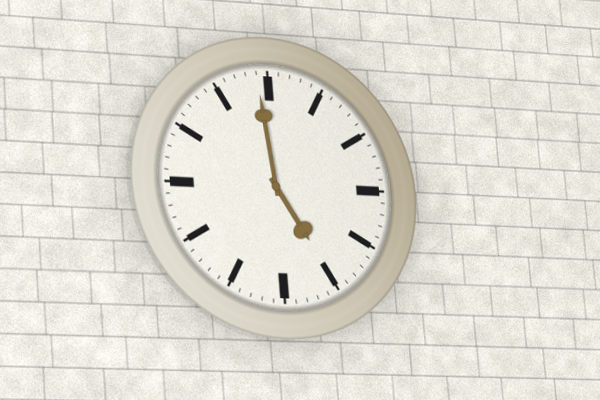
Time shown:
**4:59**
